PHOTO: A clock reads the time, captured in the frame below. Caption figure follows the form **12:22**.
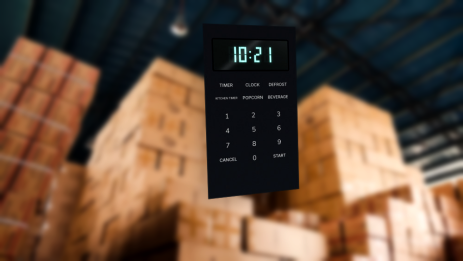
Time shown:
**10:21**
